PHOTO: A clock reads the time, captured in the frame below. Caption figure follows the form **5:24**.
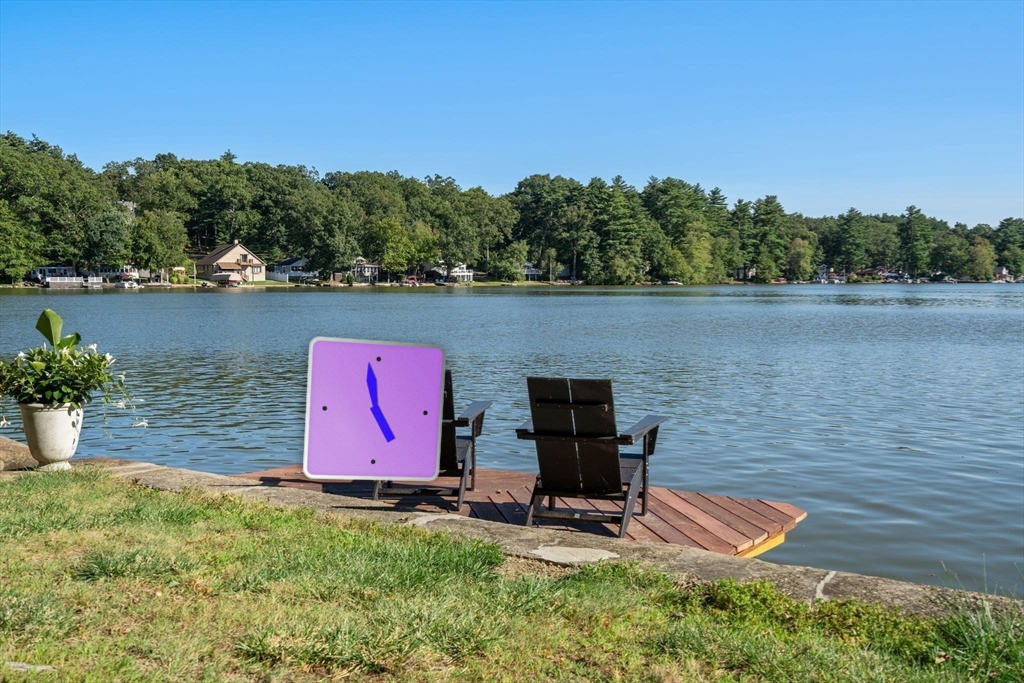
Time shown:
**4:58**
